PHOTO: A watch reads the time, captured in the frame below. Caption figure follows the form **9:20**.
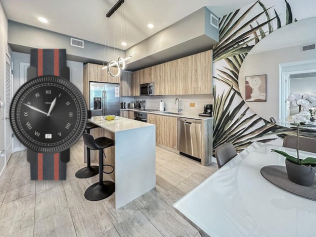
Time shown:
**12:49**
